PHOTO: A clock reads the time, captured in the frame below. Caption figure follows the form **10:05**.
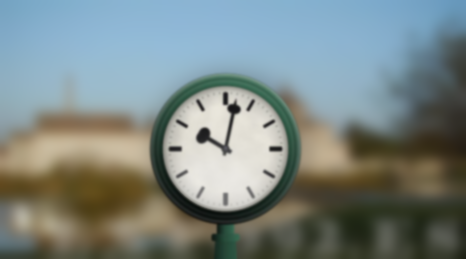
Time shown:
**10:02**
